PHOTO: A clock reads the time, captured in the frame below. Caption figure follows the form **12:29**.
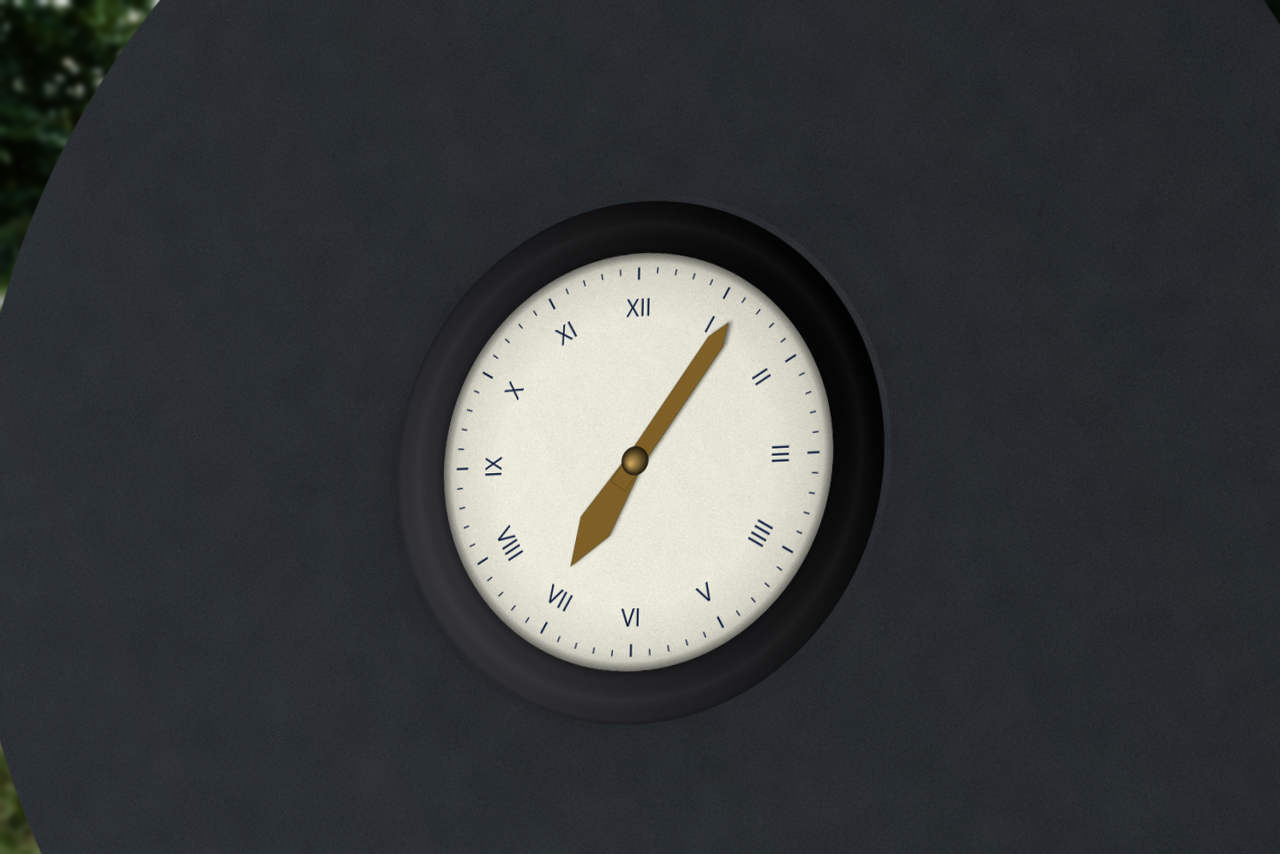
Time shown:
**7:06**
